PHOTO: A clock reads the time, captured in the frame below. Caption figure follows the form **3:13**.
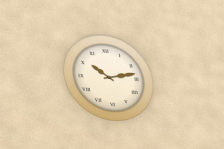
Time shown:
**10:13**
